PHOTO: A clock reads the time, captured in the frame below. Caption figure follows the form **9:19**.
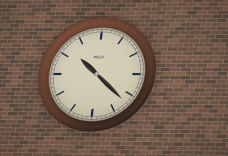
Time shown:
**10:22**
